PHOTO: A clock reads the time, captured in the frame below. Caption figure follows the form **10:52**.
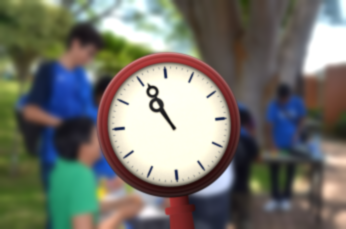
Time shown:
**10:56**
